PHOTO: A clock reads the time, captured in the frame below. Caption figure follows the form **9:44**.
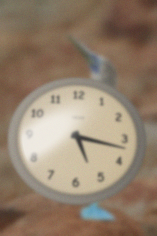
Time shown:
**5:17**
